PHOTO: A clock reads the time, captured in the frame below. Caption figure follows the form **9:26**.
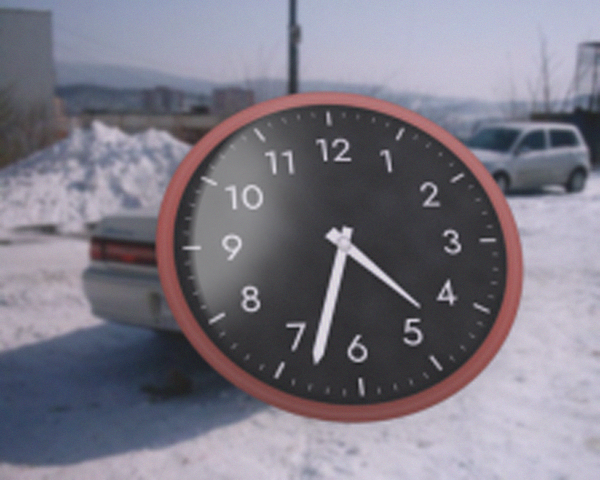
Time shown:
**4:33**
